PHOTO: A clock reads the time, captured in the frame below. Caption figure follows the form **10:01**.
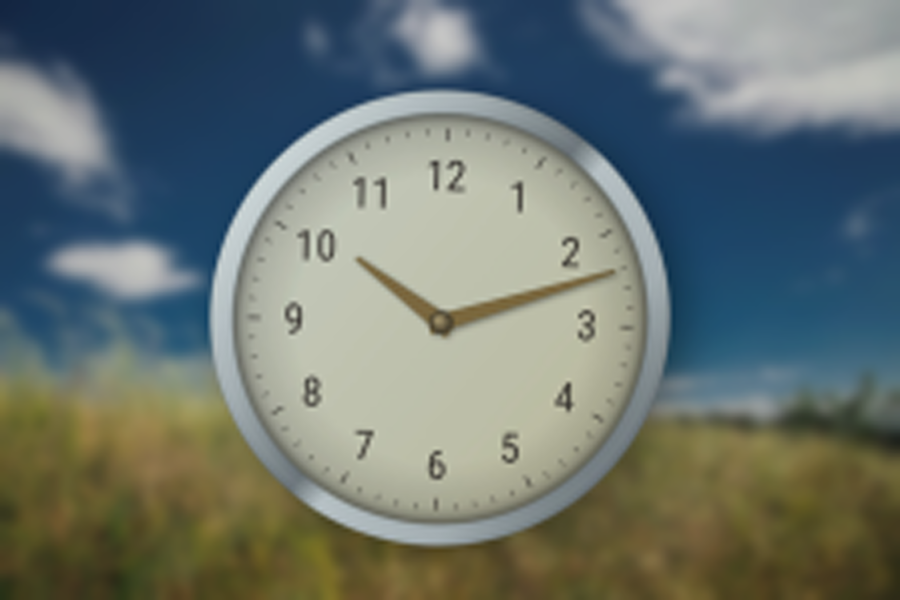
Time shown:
**10:12**
